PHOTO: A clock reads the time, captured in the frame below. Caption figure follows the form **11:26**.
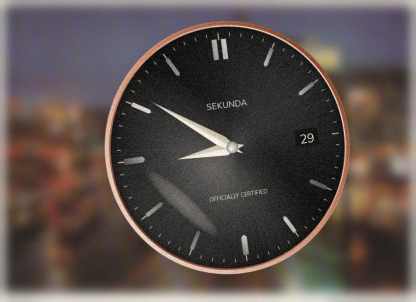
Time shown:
**8:51**
